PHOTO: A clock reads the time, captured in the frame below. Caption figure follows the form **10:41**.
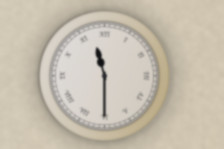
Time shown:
**11:30**
